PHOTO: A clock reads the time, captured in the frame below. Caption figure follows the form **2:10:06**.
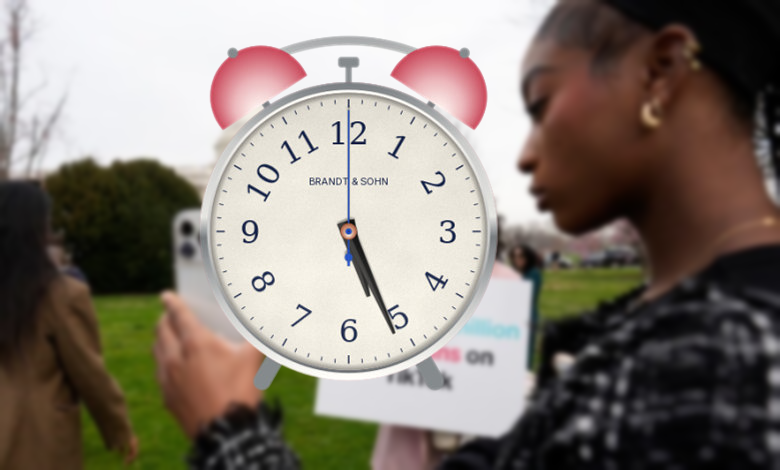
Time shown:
**5:26:00**
